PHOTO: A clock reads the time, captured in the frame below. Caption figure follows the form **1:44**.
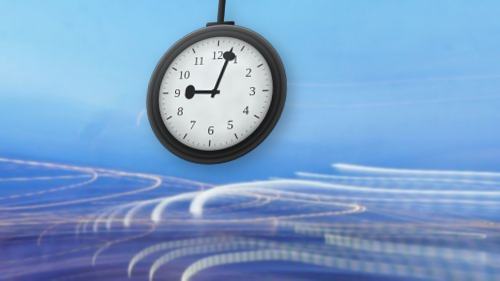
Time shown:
**9:03**
